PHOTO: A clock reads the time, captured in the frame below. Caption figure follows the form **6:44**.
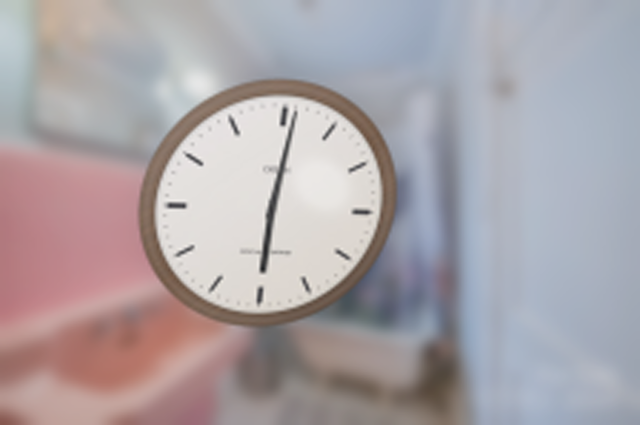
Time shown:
**6:01**
